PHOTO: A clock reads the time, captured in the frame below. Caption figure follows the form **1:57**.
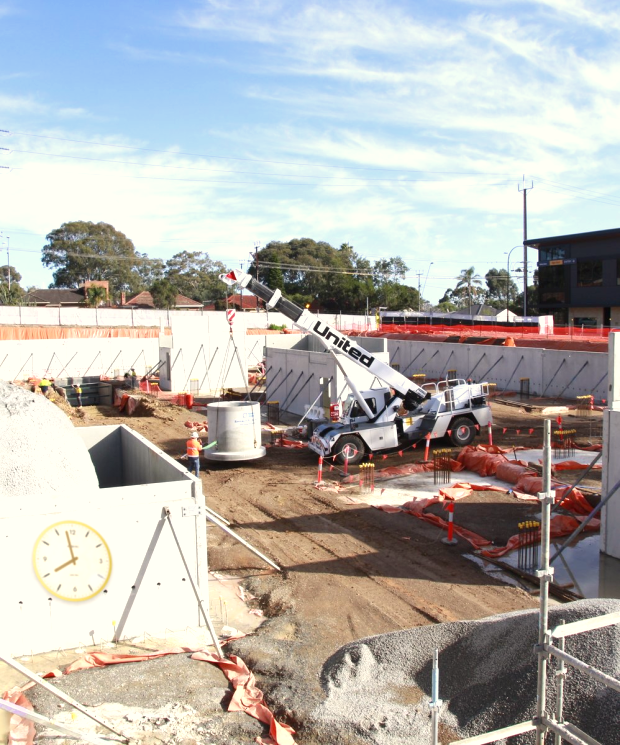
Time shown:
**7:58**
